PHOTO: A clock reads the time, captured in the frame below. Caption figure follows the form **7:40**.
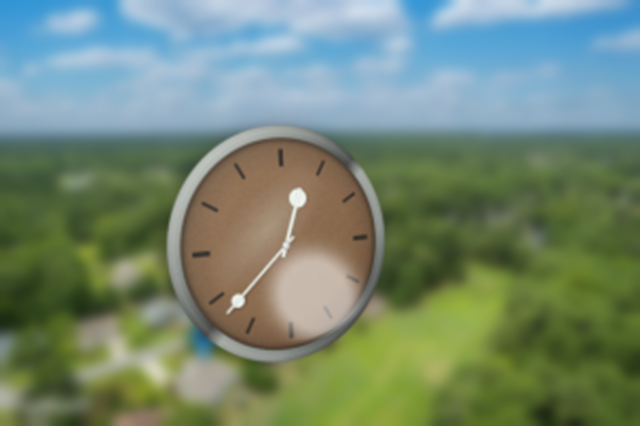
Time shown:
**12:38**
